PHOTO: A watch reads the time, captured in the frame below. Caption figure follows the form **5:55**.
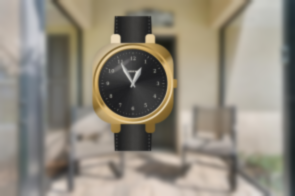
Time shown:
**12:55**
